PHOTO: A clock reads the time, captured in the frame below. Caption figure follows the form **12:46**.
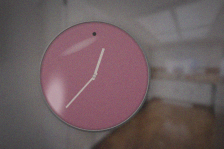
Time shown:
**12:37**
